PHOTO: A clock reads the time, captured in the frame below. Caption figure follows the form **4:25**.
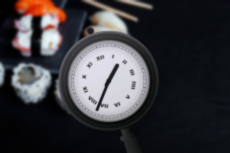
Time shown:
**1:37**
